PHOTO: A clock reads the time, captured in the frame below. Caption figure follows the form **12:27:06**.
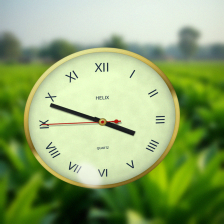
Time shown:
**3:48:45**
